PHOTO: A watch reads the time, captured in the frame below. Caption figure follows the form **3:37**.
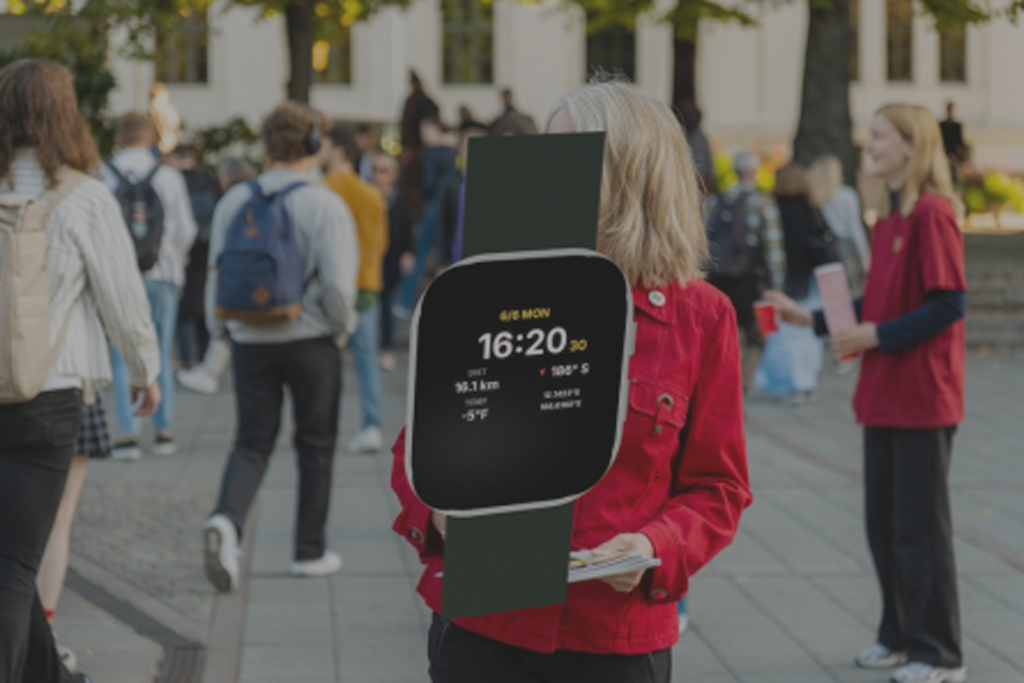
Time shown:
**16:20**
